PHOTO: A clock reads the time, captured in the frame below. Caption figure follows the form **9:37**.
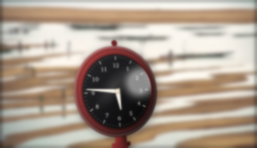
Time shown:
**5:46**
